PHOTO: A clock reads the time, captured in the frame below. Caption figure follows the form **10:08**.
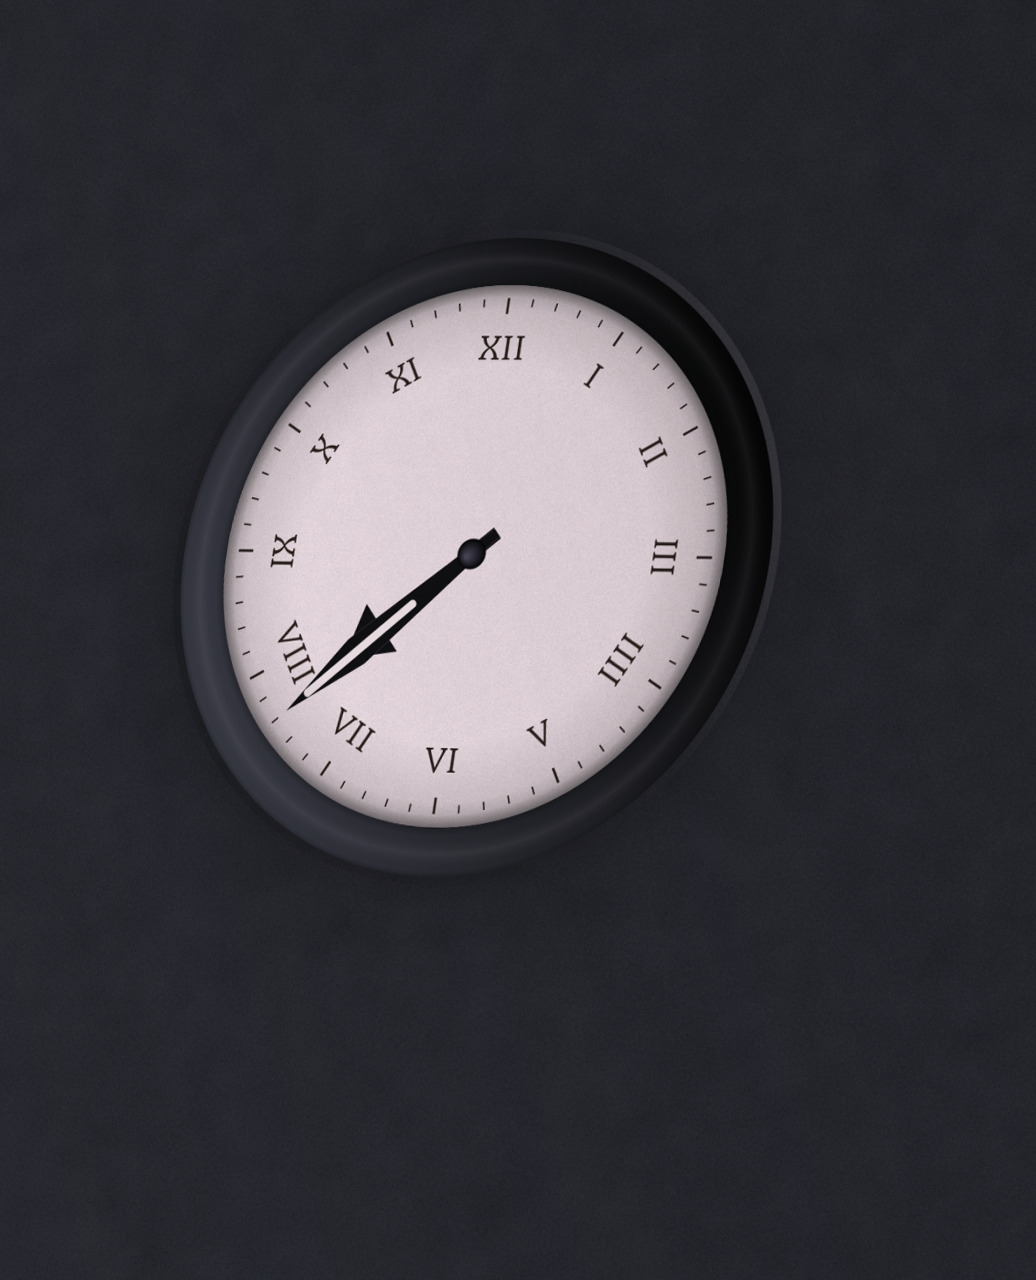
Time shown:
**7:38**
